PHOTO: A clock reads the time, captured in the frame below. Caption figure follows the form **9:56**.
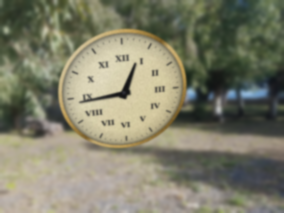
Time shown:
**12:44**
